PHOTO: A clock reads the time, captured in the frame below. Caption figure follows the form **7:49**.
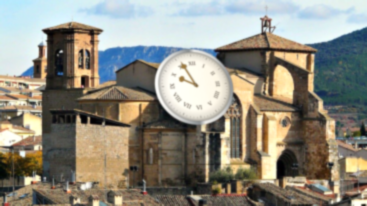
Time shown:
**9:56**
